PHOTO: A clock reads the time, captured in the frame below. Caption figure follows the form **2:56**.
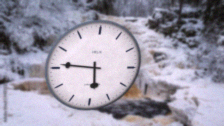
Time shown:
**5:46**
